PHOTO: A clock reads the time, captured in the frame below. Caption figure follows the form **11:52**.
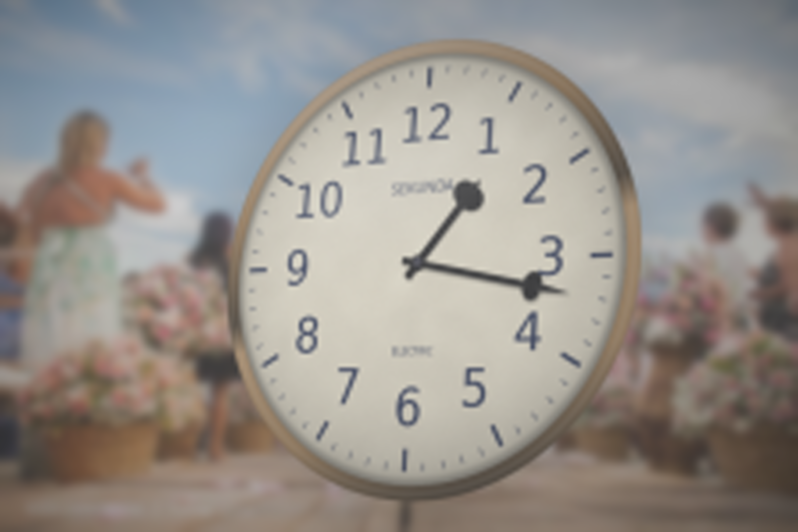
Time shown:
**1:17**
